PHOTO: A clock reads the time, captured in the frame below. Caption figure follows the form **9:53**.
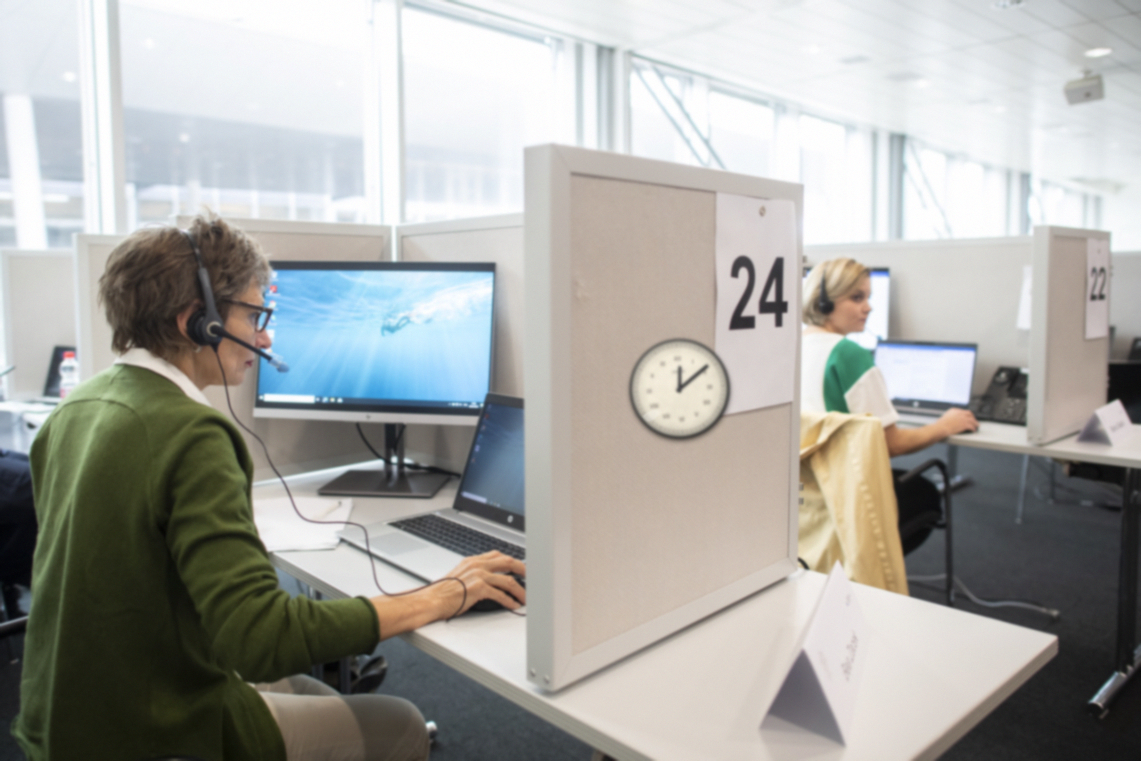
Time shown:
**12:09**
